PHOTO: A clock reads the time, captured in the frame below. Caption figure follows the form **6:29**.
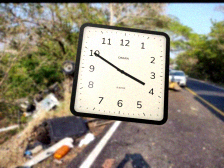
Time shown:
**3:50**
